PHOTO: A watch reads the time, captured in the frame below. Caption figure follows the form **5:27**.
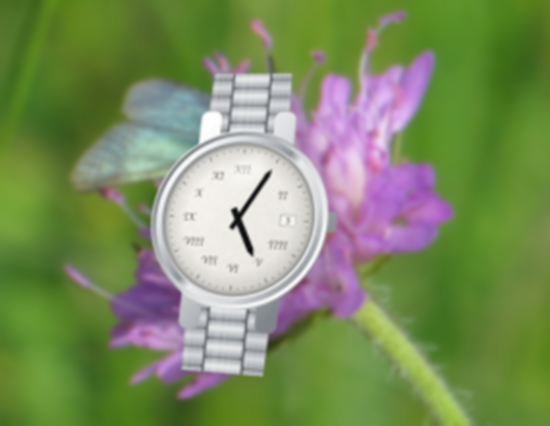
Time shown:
**5:05**
